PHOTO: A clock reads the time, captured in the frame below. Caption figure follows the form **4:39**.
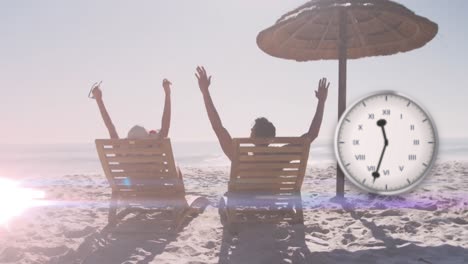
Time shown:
**11:33**
